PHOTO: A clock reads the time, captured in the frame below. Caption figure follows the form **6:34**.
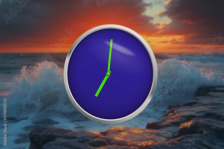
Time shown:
**7:01**
